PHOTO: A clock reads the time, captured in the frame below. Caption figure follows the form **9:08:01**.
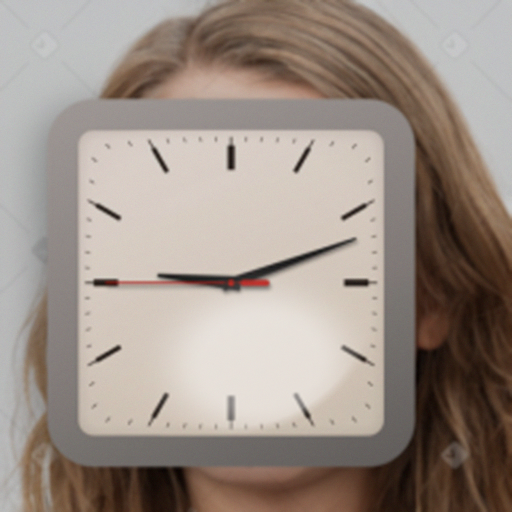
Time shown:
**9:11:45**
